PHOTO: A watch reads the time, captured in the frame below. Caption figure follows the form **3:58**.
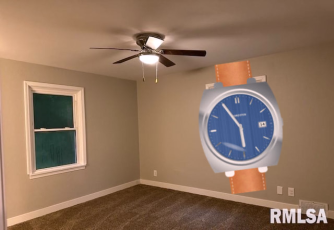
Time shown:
**5:55**
